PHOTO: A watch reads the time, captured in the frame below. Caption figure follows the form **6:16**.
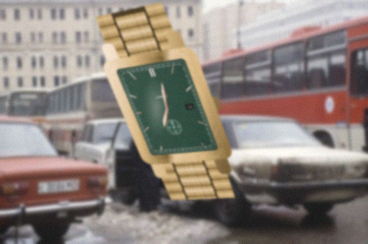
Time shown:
**7:02**
